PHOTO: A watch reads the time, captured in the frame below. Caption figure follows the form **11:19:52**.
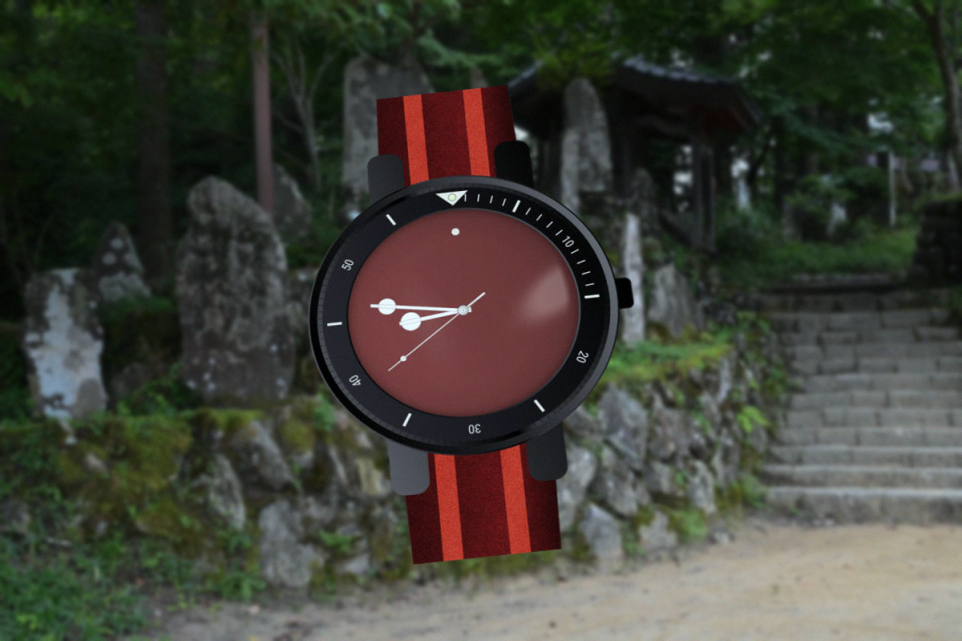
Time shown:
**8:46:39**
